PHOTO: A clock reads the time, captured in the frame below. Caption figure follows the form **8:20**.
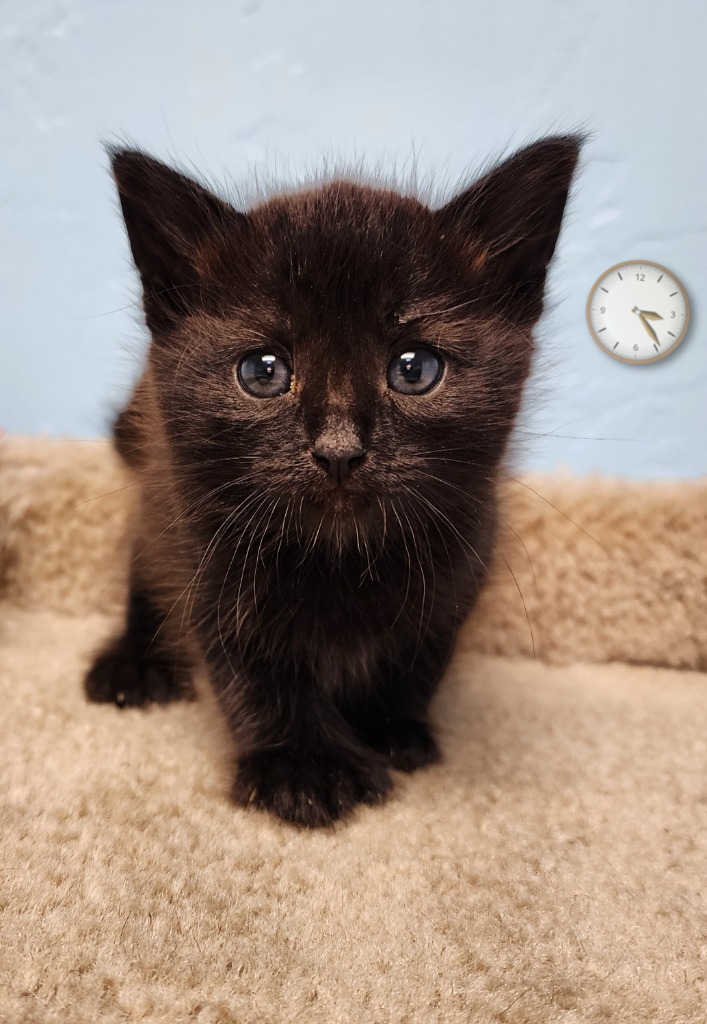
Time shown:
**3:24**
